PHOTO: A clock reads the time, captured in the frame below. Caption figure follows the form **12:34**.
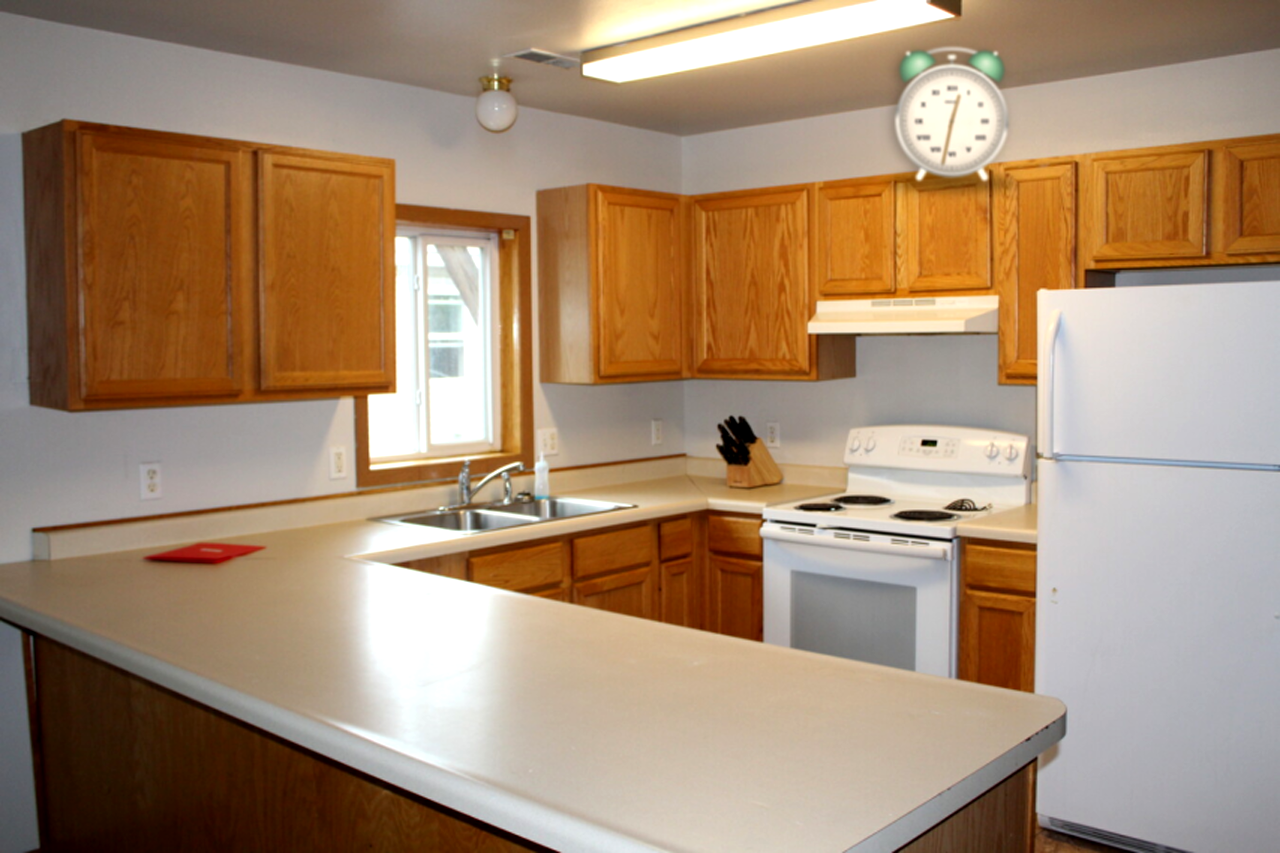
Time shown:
**12:32**
